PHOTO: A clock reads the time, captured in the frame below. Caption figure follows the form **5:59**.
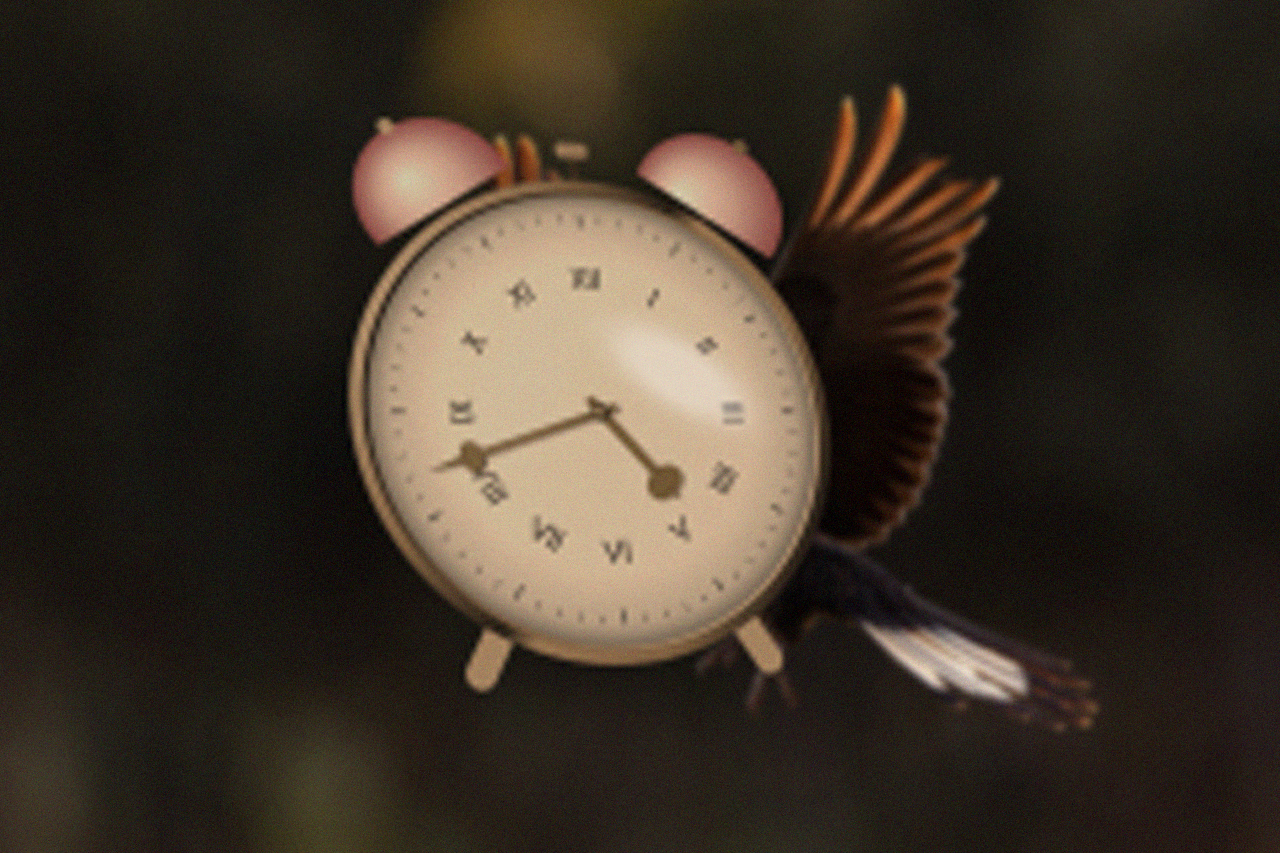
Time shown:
**4:42**
